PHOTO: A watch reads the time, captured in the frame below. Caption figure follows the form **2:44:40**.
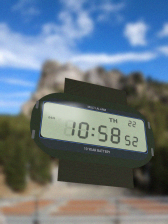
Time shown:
**10:58:52**
